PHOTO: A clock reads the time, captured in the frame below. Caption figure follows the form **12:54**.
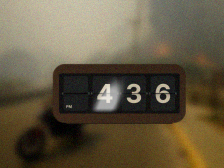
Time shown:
**4:36**
